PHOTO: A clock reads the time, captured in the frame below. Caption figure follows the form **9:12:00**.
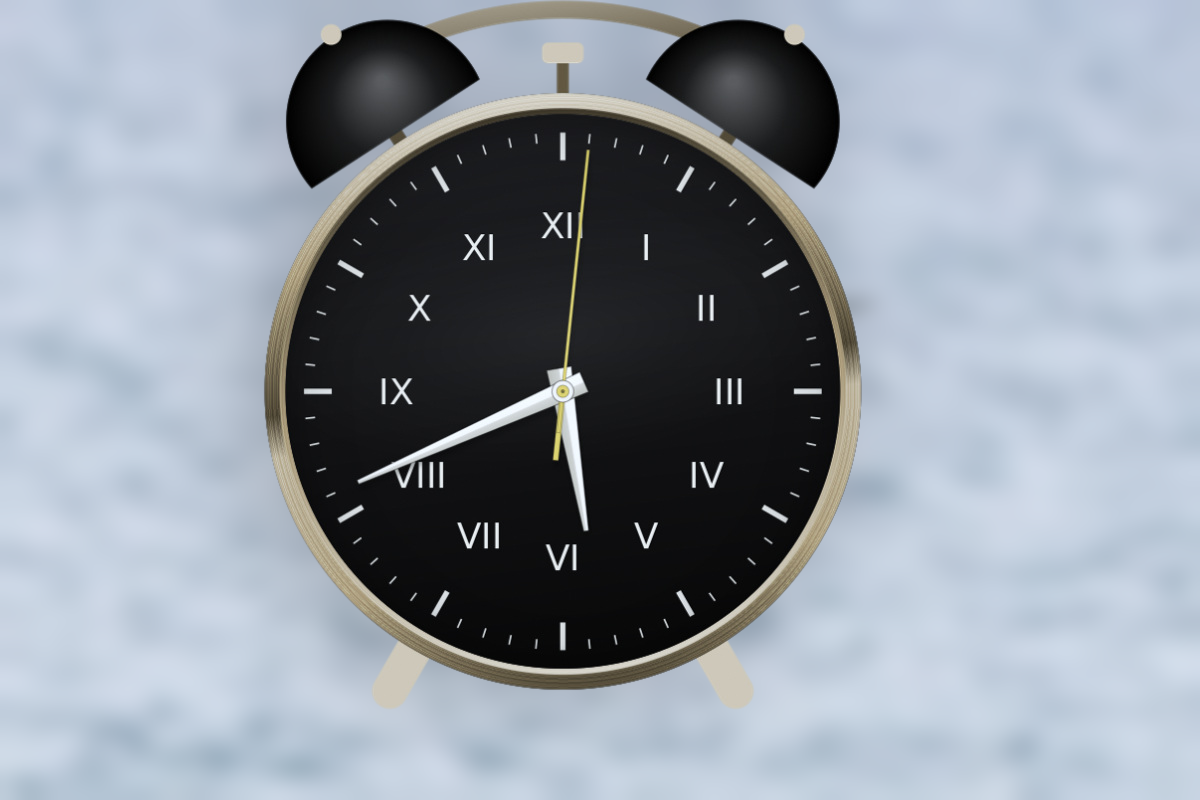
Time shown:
**5:41:01**
